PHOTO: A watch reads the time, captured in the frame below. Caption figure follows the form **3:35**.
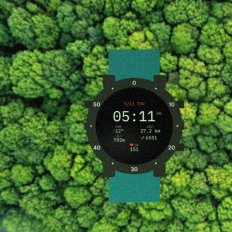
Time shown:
**5:11**
